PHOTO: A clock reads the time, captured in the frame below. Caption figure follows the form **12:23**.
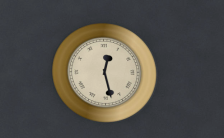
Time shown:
**12:28**
